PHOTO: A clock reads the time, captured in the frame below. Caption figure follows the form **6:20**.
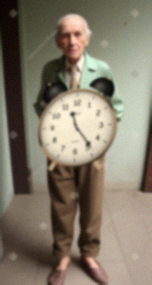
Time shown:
**11:24**
